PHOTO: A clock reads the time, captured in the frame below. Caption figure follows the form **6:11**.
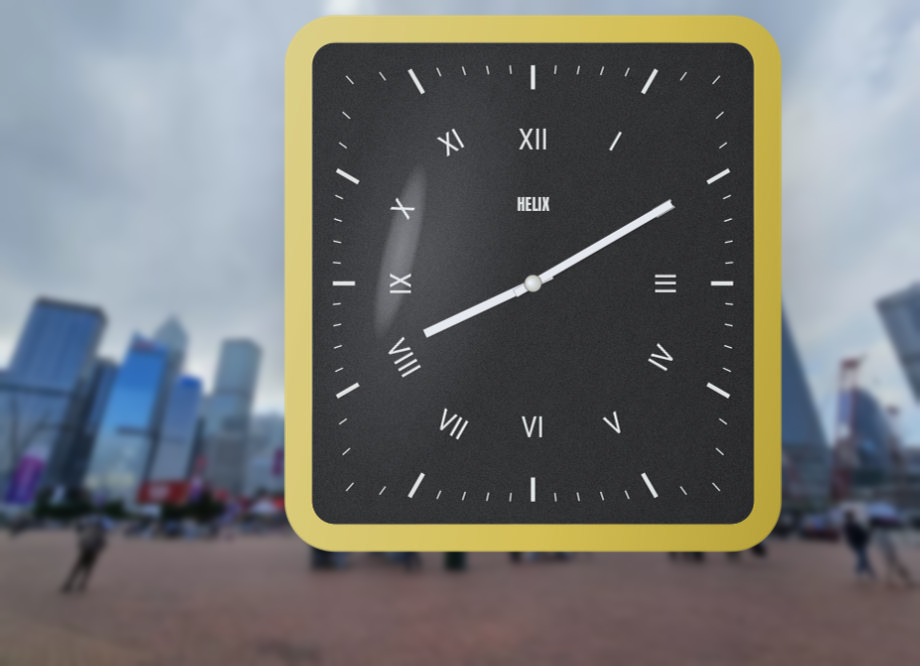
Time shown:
**8:10**
